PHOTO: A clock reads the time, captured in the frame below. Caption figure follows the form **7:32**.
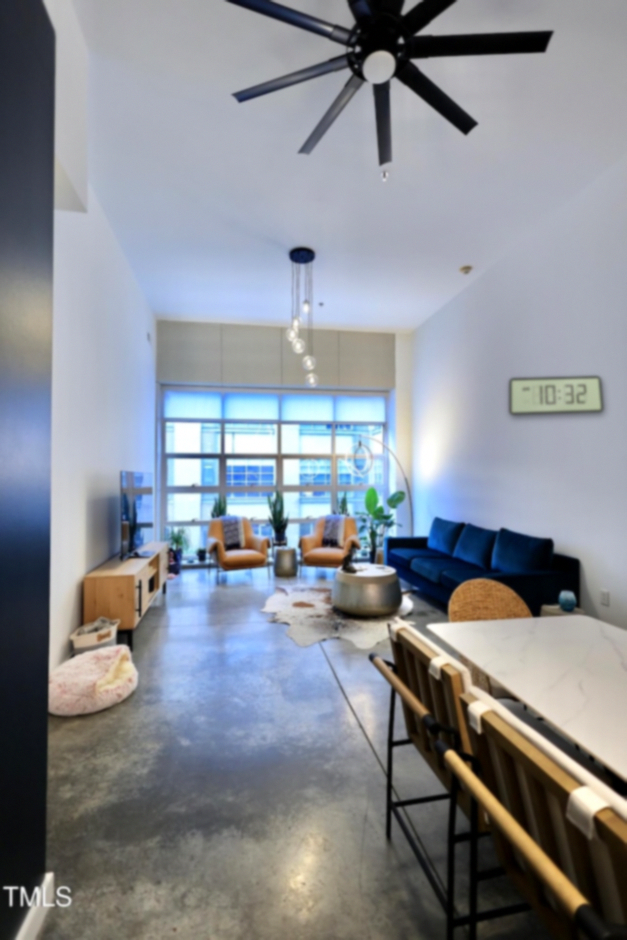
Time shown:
**10:32**
